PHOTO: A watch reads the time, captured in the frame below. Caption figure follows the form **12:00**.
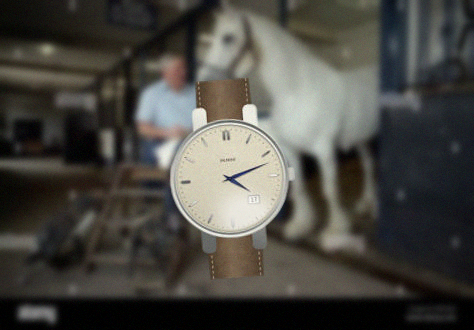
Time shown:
**4:12**
